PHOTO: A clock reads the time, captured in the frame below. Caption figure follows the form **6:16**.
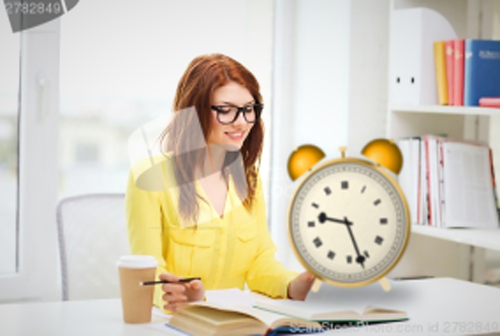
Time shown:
**9:27**
